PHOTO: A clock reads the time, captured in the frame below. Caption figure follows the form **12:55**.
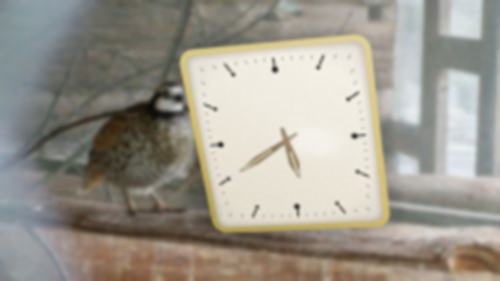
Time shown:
**5:40**
